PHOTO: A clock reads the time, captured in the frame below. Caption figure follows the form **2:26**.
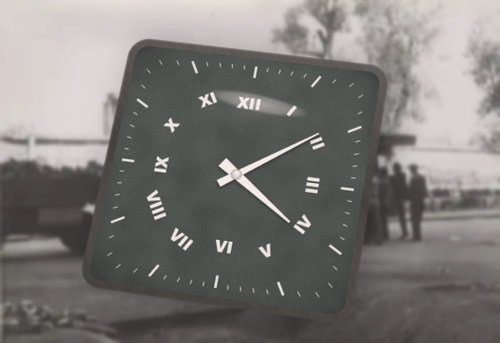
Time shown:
**4:09**
